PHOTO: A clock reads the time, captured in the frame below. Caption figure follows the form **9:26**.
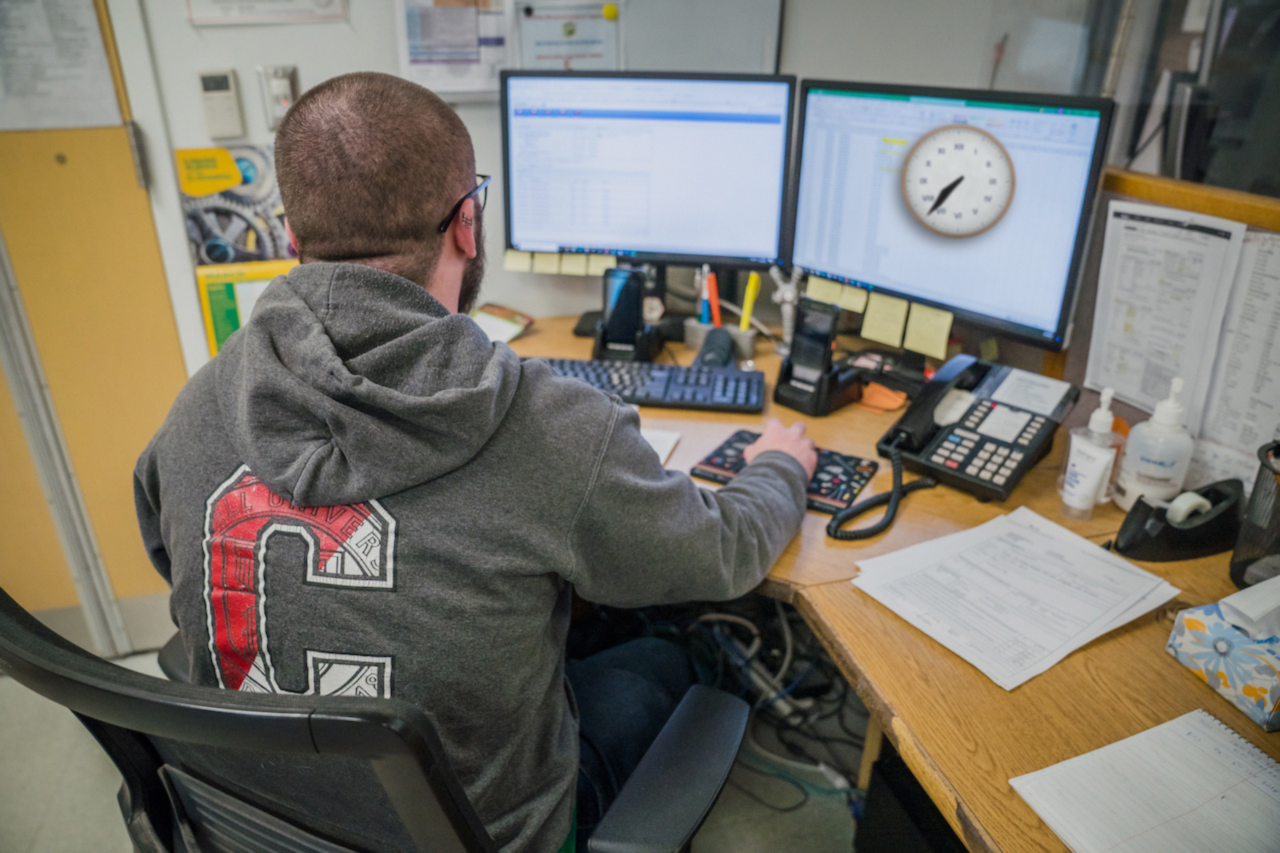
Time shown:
**7:37**
